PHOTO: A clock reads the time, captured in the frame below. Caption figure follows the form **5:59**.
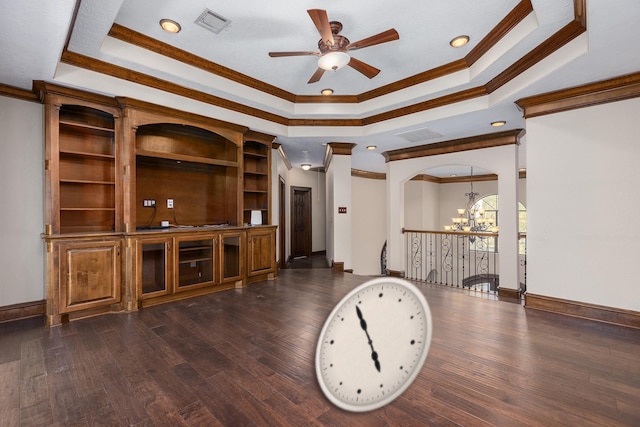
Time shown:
**4:54**
